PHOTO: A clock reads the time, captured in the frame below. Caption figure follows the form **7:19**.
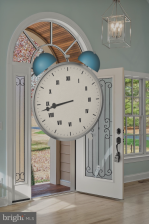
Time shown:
**8:43**
